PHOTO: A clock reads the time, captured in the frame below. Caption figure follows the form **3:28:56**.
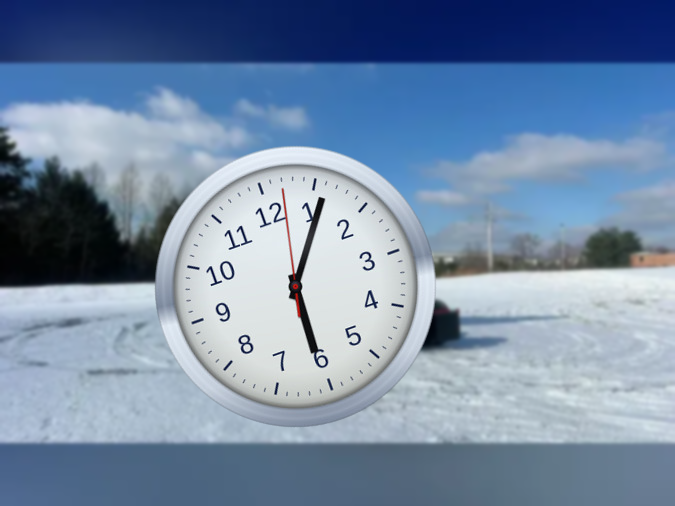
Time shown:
**6:06:02**
